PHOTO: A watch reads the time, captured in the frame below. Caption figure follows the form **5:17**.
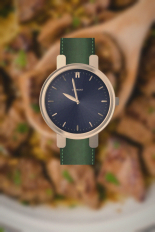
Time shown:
**9:58**
